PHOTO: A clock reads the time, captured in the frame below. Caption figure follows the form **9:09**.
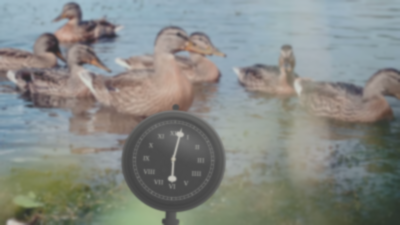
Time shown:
**6:02**
